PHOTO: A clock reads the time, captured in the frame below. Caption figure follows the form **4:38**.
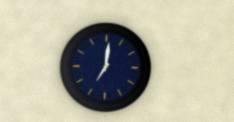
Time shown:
**7:01**
